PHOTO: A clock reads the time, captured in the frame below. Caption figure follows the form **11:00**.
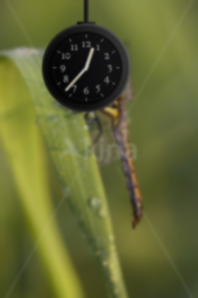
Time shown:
**12:37**
